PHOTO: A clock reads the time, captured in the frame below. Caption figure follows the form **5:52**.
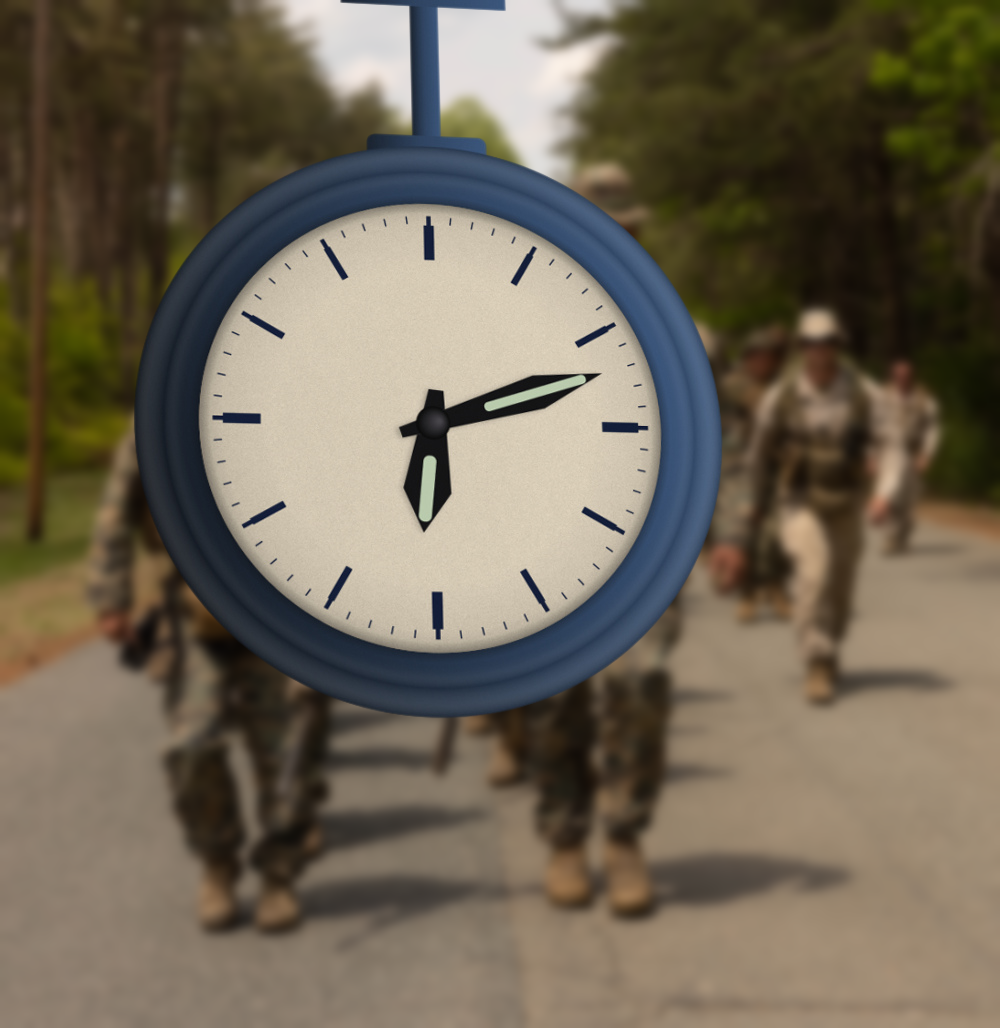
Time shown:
**6:12**
